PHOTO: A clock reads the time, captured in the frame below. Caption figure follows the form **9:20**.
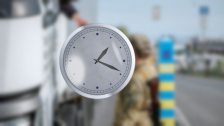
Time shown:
**1:19**
